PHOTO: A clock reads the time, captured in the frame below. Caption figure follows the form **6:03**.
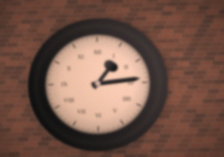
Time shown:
**1:14**
